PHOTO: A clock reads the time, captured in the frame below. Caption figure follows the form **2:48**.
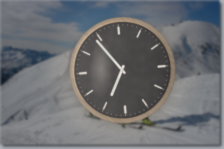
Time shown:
**6:54**
